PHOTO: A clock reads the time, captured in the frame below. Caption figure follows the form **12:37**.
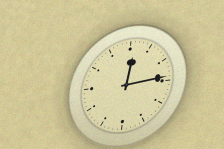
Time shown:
**12:14**
